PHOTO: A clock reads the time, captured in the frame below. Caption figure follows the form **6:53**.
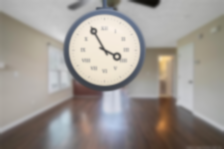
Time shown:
**3:55**
